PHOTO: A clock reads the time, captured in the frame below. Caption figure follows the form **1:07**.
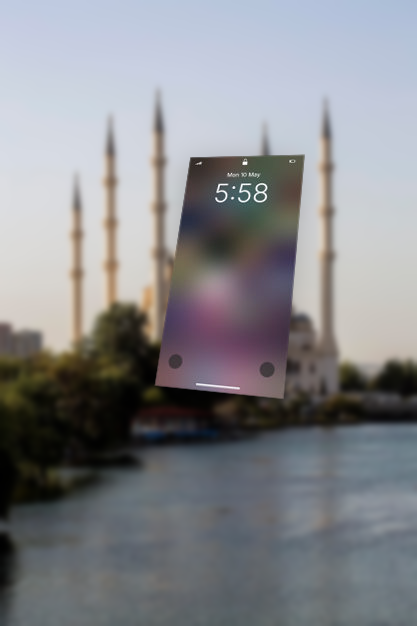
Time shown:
**5:58**
